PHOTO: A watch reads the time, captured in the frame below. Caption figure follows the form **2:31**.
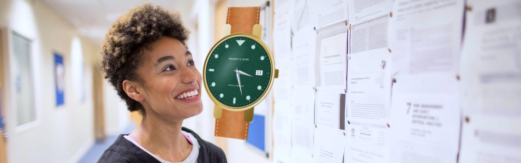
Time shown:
**3:27**
